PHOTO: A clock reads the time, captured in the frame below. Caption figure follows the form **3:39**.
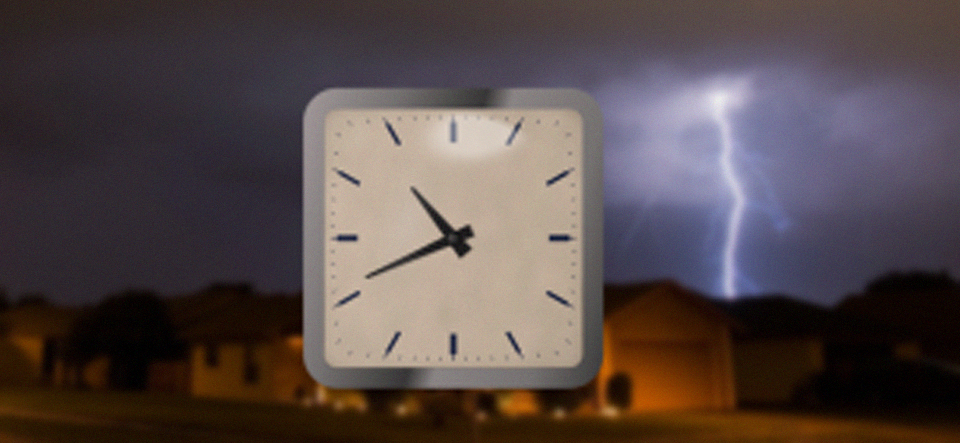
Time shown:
**10:41**
